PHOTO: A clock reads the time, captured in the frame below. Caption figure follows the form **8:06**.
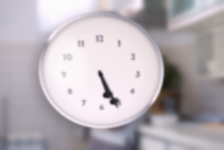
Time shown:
**5:26**
